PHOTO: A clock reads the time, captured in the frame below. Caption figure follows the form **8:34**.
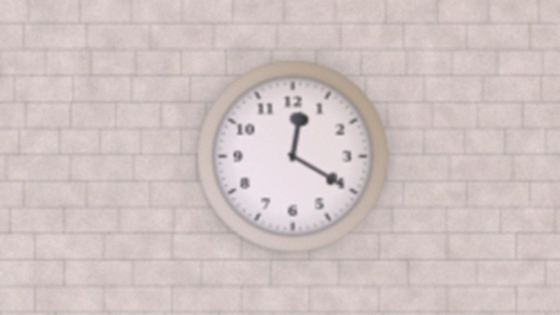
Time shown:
**12:20**
